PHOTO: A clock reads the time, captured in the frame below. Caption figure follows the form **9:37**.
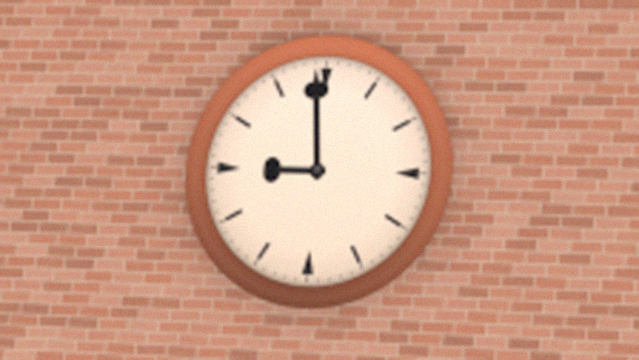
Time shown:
**8:59**
